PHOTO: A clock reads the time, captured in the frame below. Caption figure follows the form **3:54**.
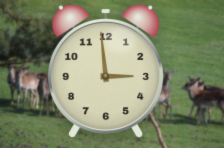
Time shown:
**2:59**
